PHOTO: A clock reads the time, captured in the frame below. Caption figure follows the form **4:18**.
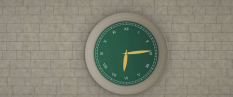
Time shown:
**6:14**
